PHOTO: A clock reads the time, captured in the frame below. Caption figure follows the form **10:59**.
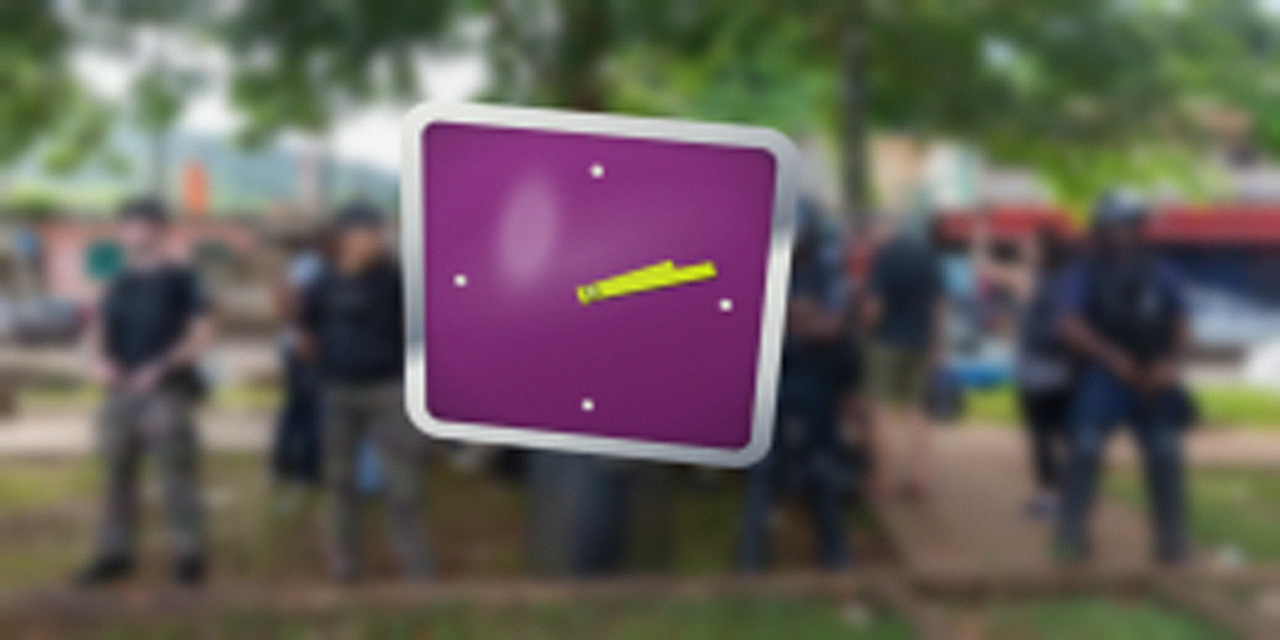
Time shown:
**2:12**
